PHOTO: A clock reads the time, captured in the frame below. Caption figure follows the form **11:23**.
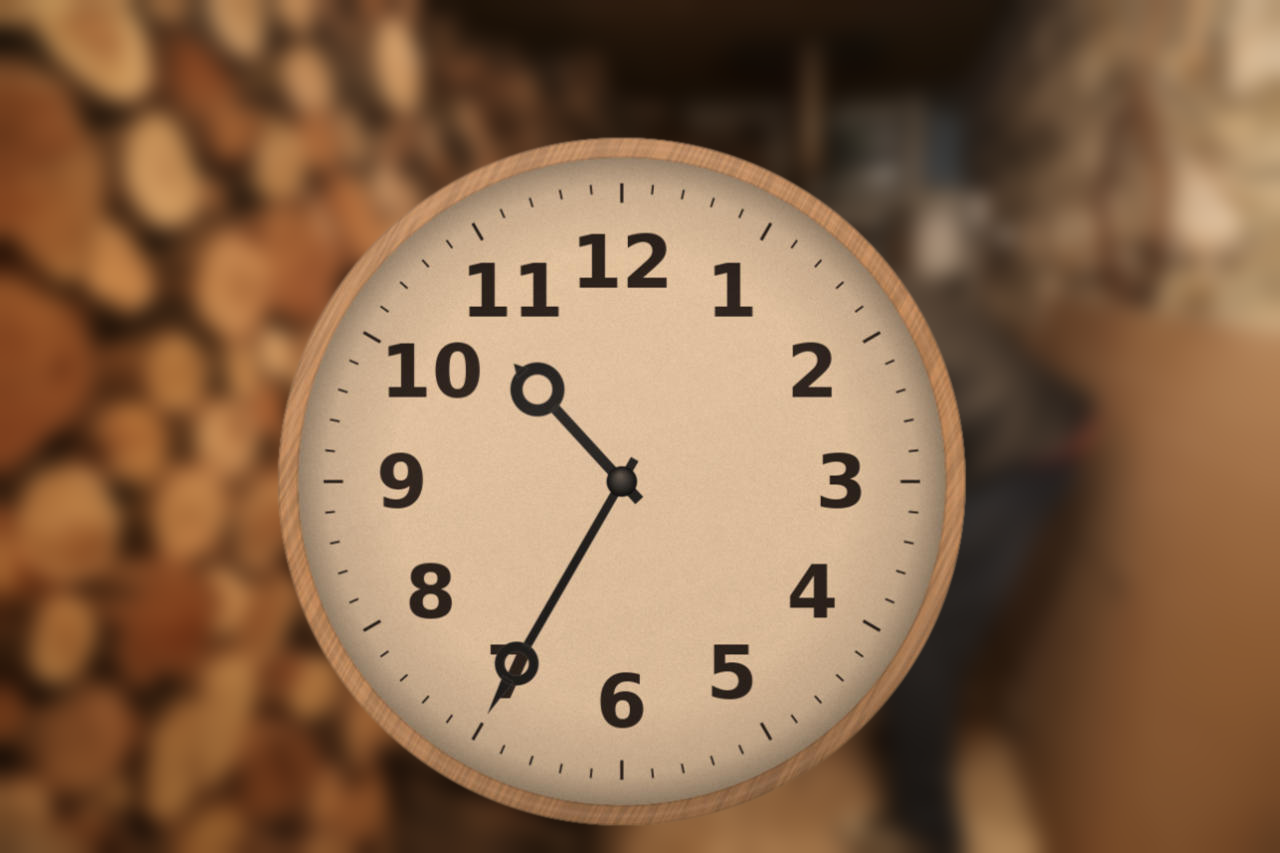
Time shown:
**10:35**
